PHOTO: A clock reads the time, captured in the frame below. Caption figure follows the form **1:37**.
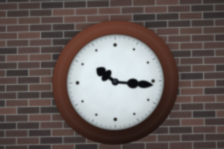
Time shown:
**10:16**
